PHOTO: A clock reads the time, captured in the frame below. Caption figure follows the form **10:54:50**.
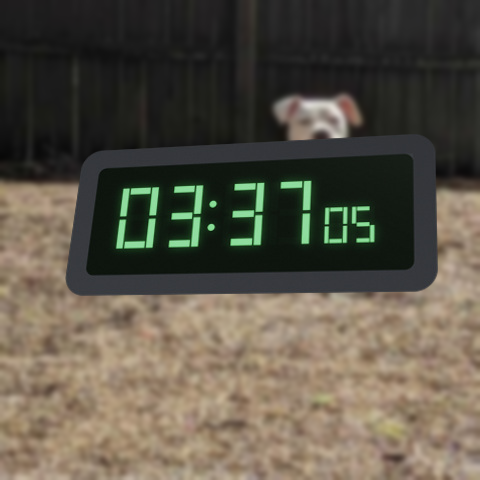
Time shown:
**3:37:05**
